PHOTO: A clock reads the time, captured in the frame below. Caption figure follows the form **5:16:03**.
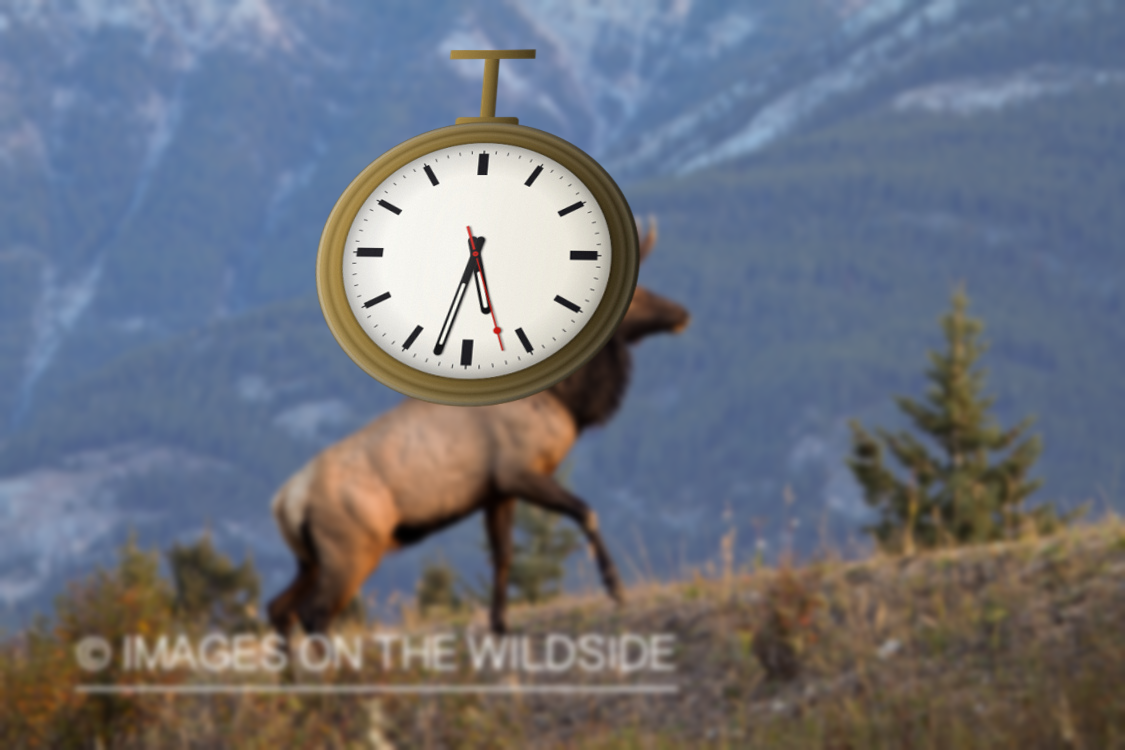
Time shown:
**5:32:27**
